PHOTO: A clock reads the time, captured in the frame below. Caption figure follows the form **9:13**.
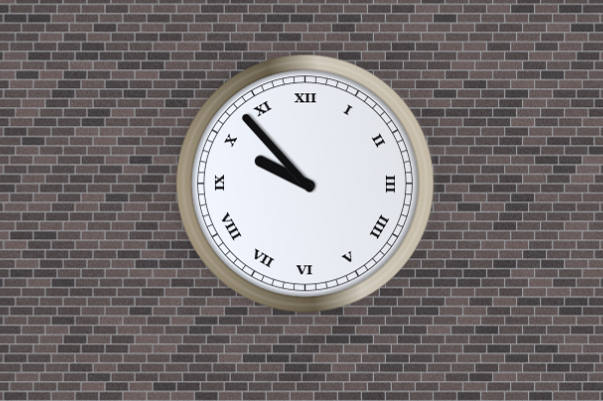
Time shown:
**9:53**
